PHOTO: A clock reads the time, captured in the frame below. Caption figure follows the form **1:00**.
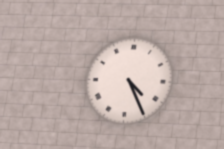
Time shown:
**4:25**
